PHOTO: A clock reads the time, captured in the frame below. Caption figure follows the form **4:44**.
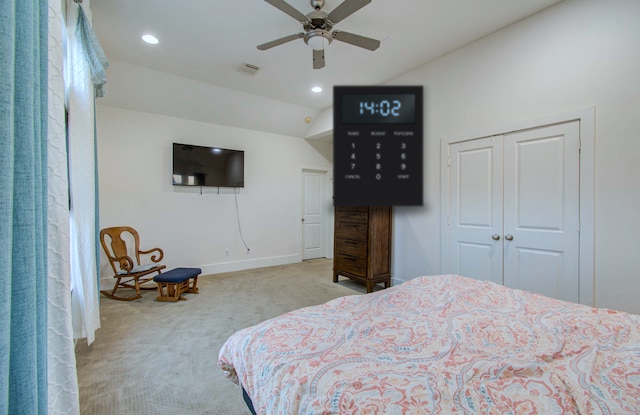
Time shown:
**14:02**
